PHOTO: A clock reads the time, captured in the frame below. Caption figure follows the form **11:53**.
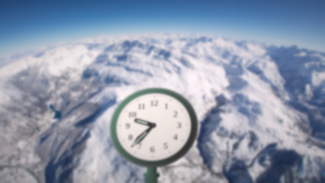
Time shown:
**9:37**
